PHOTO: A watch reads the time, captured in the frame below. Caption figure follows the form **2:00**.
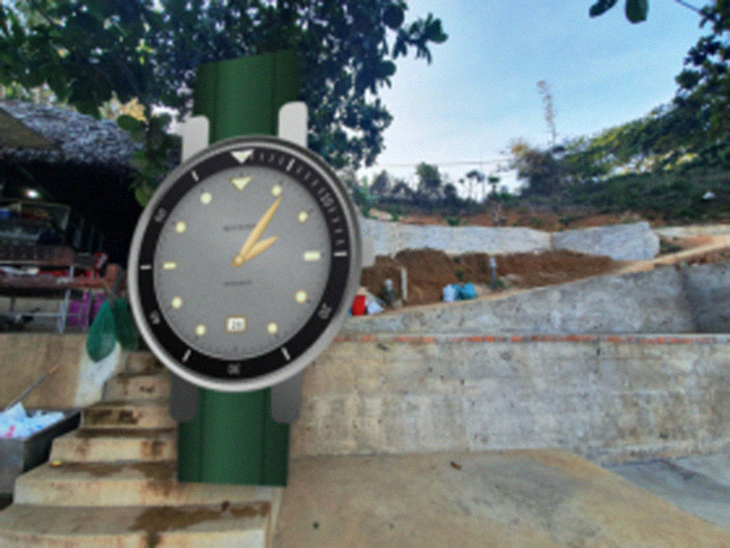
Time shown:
**2:06**
